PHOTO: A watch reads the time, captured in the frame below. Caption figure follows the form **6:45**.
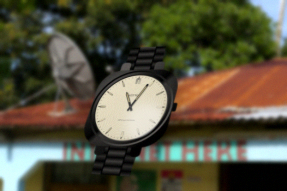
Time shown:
**11:04**
